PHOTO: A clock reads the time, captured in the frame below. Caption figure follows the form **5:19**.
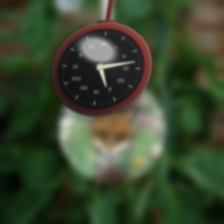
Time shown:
**5:13**
